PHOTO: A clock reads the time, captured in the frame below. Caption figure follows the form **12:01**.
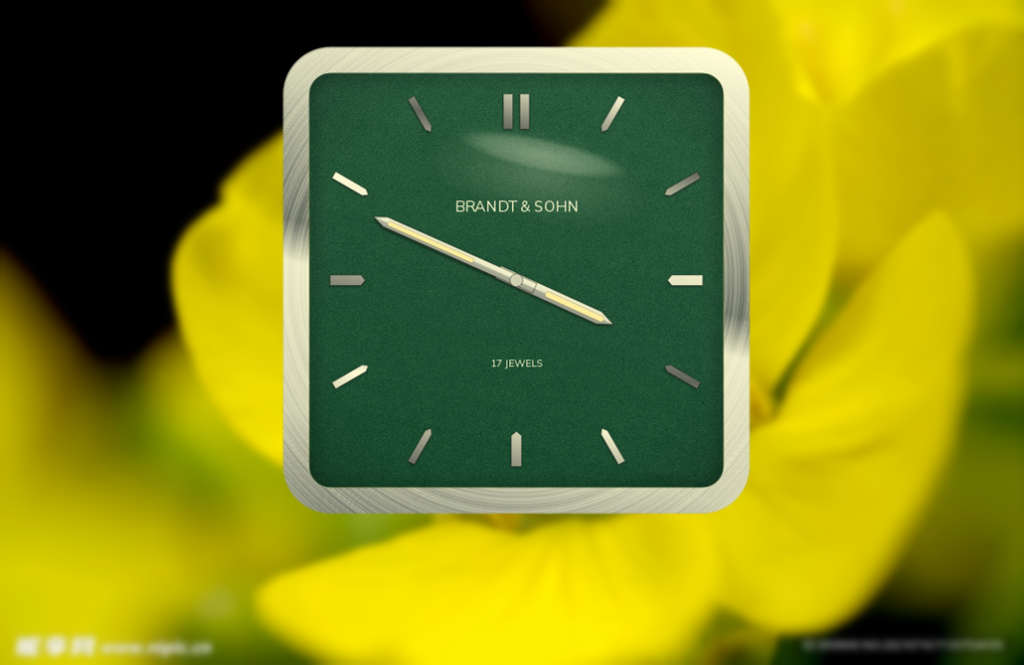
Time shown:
**3:49**
